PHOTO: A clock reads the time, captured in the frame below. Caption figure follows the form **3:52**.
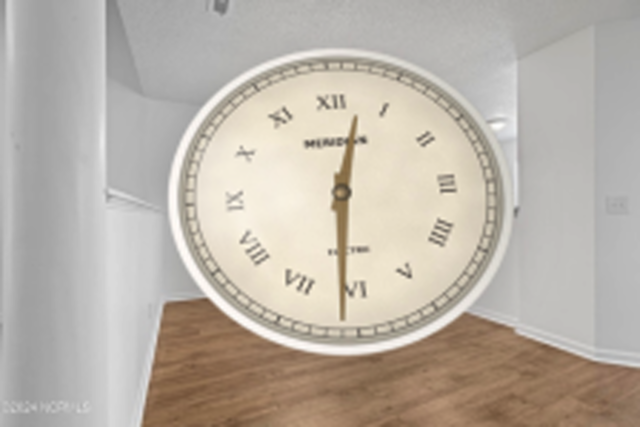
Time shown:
**12:31**
